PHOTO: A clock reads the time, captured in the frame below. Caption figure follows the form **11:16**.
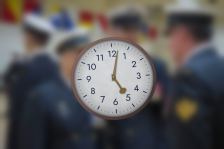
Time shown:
**5:02**
